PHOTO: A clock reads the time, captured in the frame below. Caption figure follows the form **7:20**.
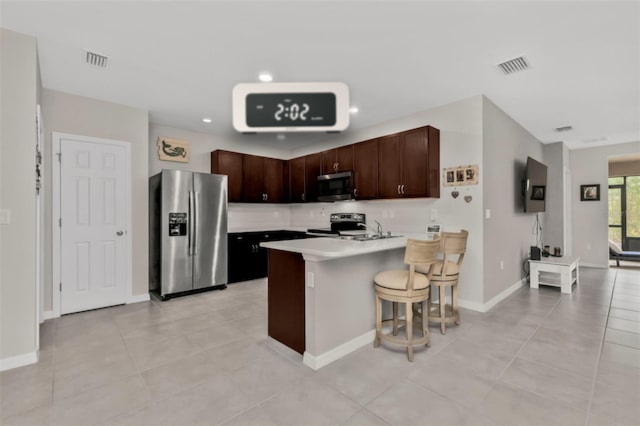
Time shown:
**2:02**
